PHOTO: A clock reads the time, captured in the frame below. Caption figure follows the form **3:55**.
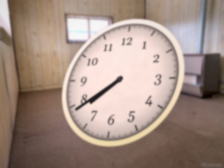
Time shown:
**7:39**
